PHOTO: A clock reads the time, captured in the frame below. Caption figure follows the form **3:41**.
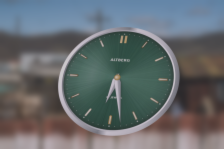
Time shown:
**6:28**
